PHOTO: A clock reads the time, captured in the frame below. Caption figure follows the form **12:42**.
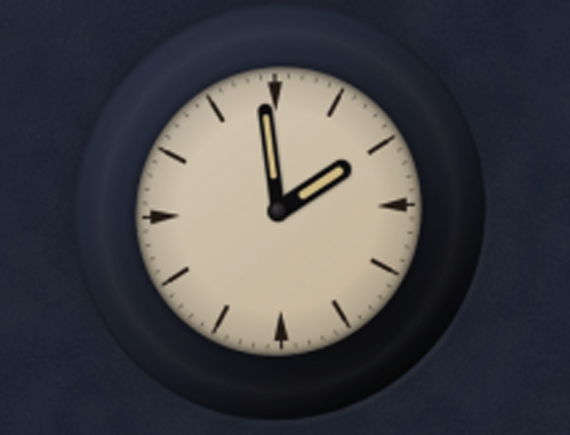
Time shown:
**1:59**
